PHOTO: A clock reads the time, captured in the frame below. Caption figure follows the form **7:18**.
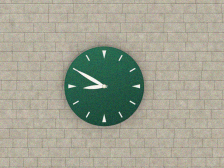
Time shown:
**8:50**
